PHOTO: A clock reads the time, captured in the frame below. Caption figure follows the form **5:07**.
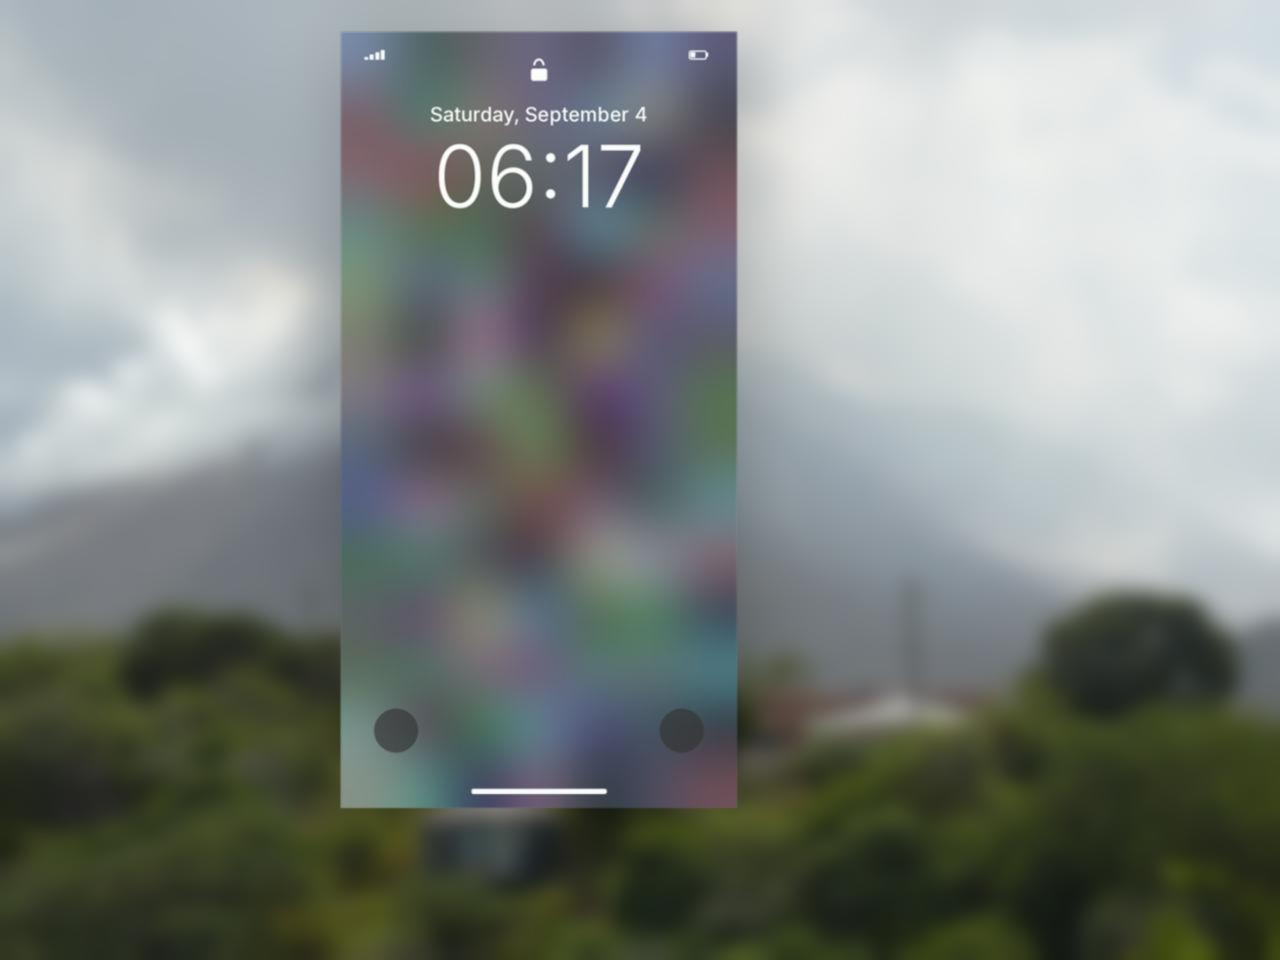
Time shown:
**6:17**
